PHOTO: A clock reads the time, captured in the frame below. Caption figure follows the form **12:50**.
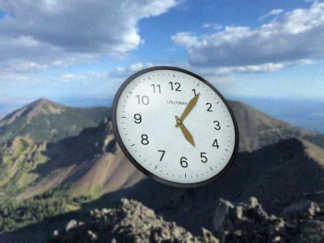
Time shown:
**5:06**
